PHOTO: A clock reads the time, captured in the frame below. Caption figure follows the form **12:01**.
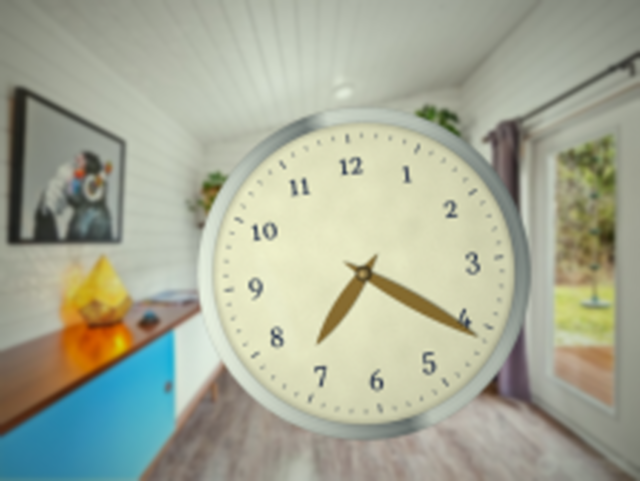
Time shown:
**7:21**
